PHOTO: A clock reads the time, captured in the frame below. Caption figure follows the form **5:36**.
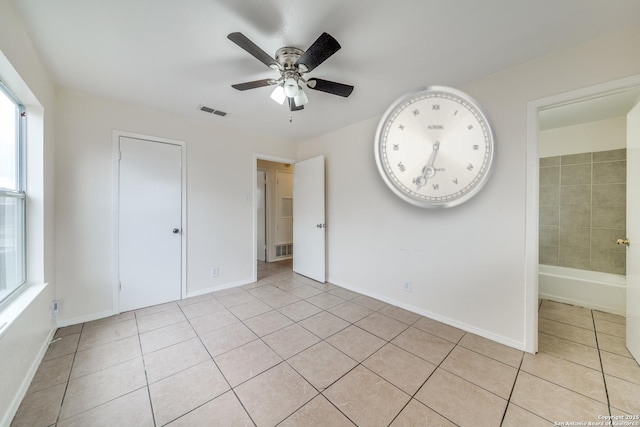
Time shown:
**6:34**
